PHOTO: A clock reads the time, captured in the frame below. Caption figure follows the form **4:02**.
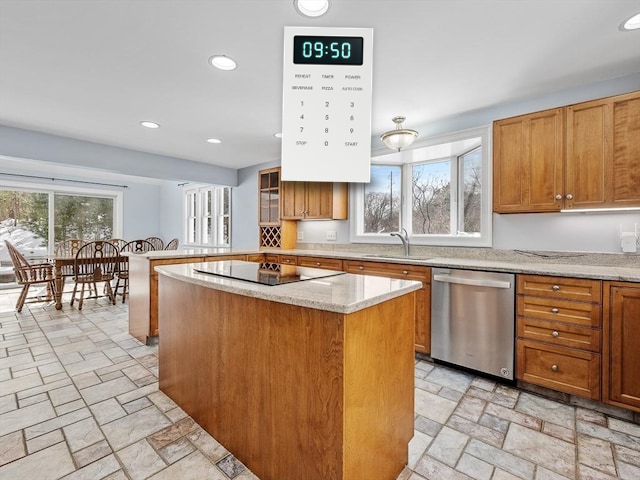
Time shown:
**9:50**
